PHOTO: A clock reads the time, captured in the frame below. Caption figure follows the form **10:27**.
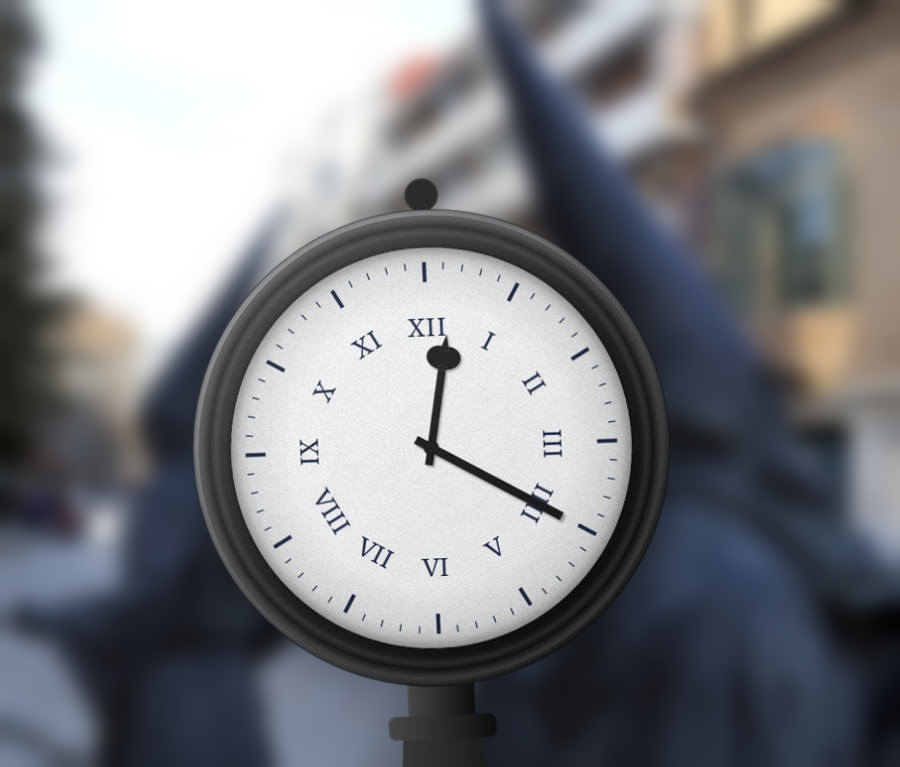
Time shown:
**12:20**
